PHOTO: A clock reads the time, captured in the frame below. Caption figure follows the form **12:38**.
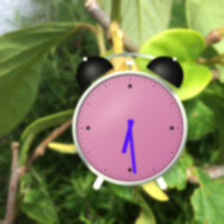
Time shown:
**6:29**
